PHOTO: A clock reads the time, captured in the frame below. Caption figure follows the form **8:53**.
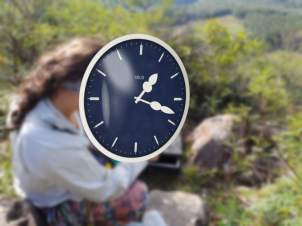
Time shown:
**1:18**
